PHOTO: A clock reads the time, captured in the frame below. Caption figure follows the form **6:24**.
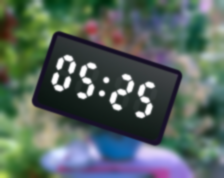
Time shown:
**5:25**
